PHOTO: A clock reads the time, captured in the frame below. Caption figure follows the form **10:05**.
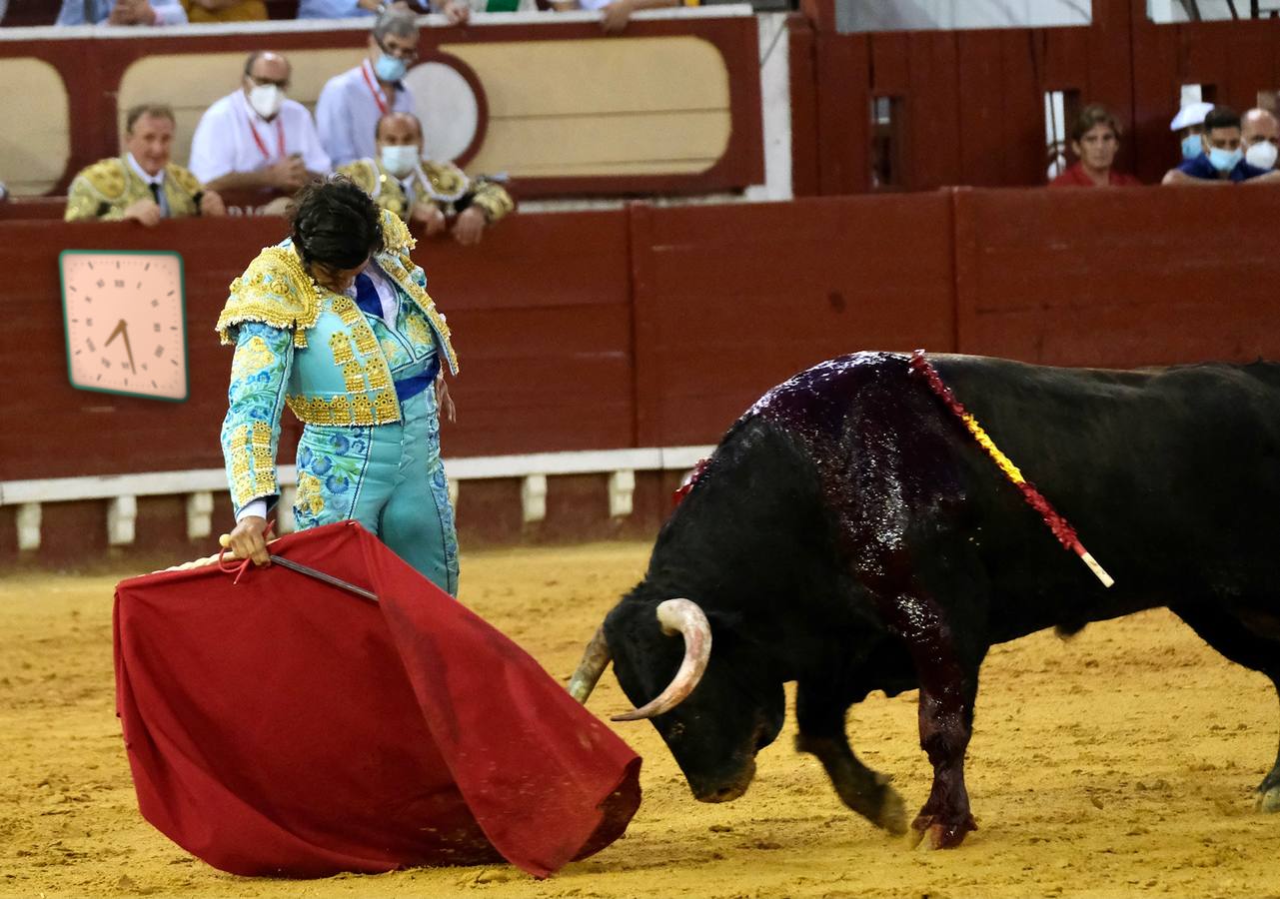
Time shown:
**7:28**
